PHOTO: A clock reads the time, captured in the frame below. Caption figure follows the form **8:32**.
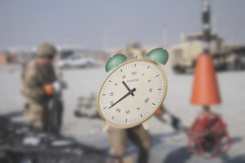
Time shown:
**10:39**
